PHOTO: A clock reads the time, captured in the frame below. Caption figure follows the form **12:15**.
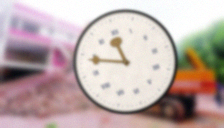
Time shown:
**11:49**
